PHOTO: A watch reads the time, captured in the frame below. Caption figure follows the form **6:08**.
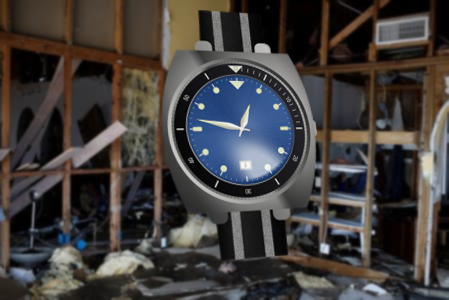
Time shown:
**12:47**
